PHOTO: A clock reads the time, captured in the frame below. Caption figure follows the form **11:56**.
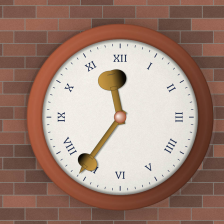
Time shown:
**11:36**
